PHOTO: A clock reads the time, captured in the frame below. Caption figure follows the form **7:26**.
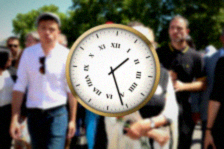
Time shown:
**1:26**
